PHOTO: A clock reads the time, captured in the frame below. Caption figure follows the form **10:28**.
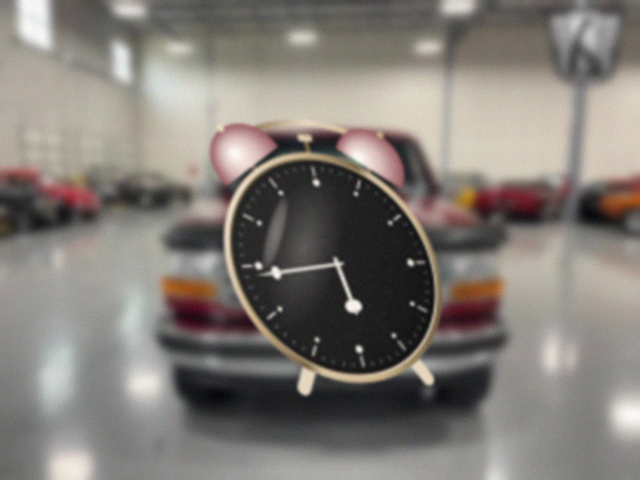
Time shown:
**5:44**
